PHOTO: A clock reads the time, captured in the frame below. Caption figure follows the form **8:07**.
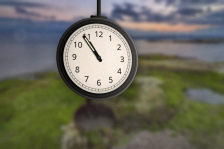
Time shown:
**10:54**
